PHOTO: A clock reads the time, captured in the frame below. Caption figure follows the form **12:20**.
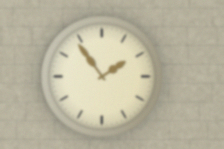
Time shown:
**1:54**
